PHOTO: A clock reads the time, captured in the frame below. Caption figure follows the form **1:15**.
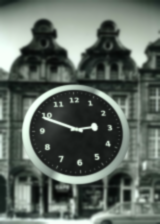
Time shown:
**2:49**
